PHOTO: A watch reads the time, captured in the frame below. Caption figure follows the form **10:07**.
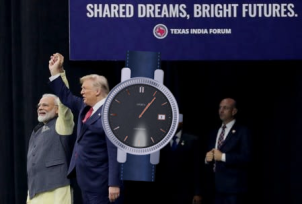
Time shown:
**1:06**
